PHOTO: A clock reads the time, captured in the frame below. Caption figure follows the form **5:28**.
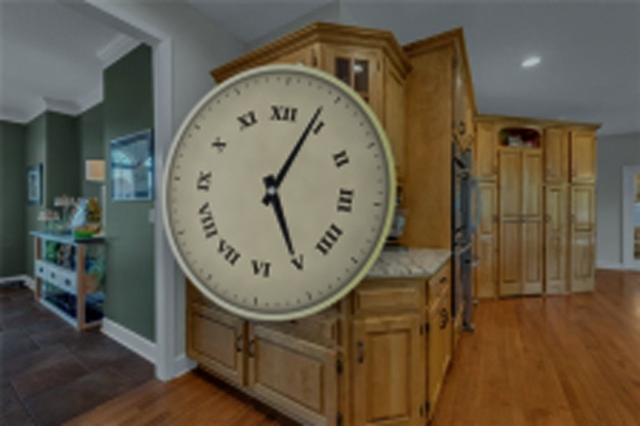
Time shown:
**5:04**
